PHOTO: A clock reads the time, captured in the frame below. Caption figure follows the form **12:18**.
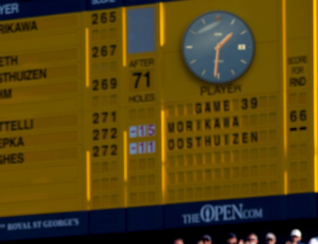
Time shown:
**1:31**
